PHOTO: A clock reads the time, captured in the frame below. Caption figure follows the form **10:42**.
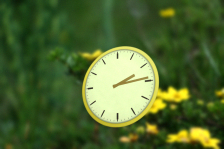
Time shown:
**2:14**
